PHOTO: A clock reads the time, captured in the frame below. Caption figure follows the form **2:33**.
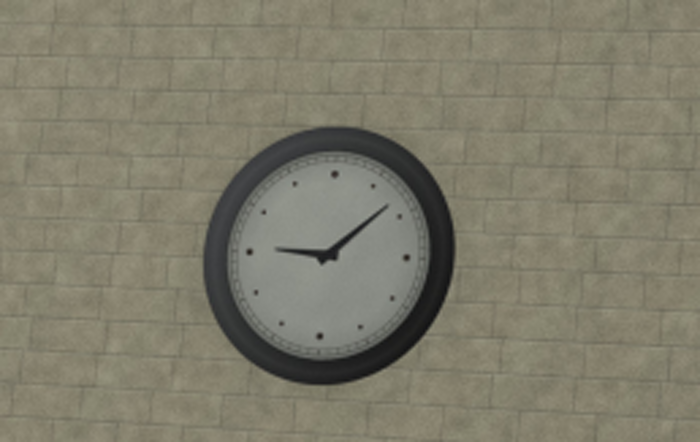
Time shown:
**9:08**
